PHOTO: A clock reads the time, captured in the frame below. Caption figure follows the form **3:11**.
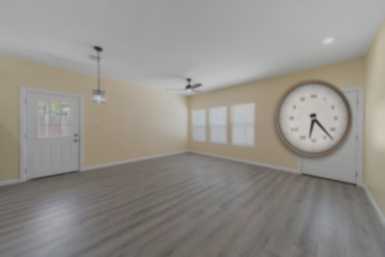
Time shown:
**6:23**
